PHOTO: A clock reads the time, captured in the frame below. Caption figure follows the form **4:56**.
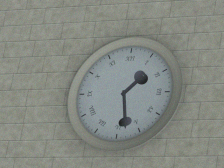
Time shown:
**1:28**
